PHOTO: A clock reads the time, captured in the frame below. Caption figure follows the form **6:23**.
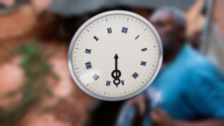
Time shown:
**5:27**
